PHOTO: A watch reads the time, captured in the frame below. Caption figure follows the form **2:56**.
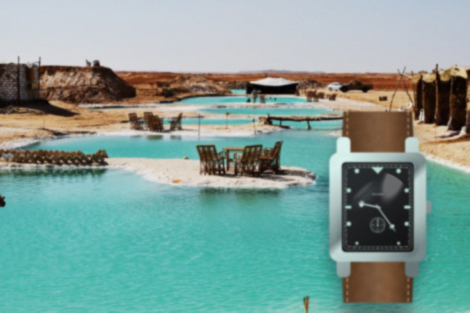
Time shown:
**9:24**
